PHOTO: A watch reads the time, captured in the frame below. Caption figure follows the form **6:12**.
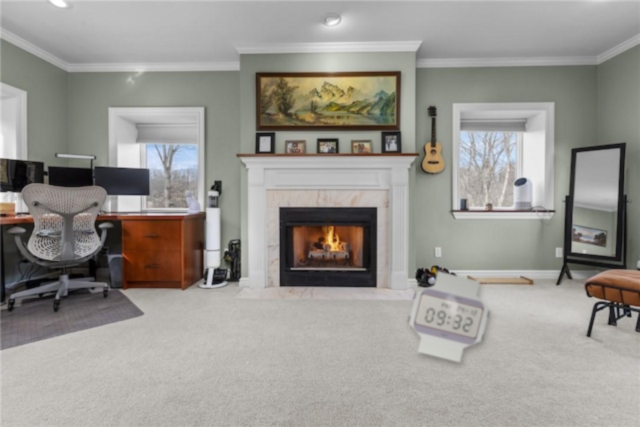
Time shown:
**9:32**
